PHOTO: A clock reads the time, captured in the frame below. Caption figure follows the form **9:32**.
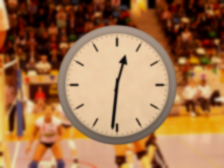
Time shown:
**12:31**
